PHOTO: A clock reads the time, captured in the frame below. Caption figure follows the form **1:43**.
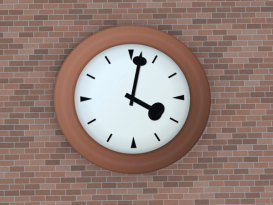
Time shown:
**4:02**
